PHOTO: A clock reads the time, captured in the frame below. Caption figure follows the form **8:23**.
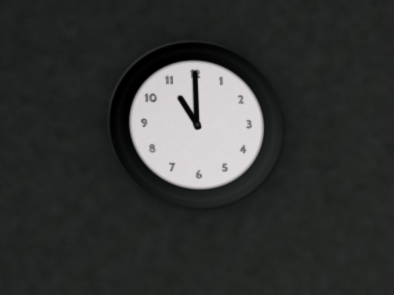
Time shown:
**11:00**
